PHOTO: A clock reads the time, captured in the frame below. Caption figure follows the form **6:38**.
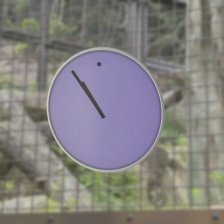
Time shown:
**10:54**
